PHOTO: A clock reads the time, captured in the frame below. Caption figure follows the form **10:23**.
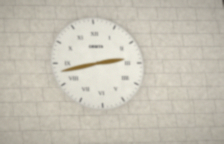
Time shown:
**2:43**
